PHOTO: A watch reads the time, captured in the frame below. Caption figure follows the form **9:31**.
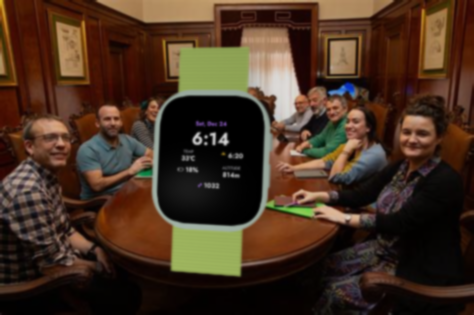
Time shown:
**6:14**
